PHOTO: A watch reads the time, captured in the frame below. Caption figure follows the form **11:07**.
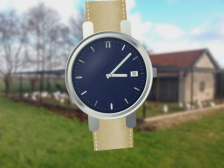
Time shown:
**3:08**
